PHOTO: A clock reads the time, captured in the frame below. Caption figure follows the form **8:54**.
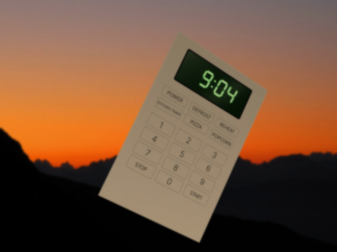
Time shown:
**9:04**
